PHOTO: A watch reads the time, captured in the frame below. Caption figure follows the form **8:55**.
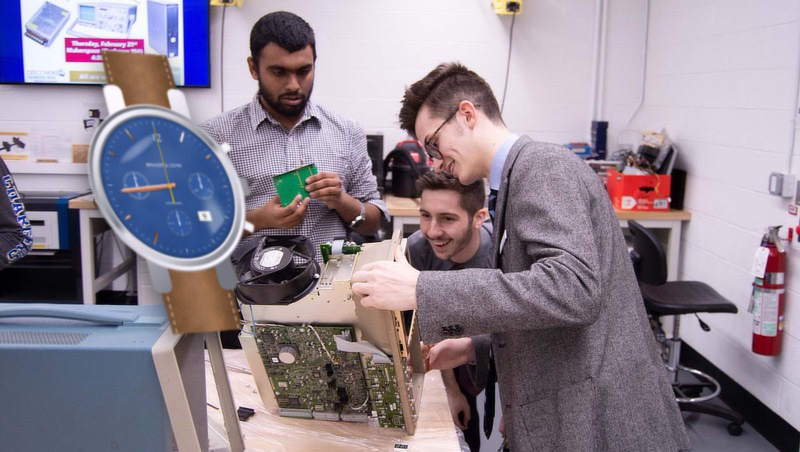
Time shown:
**8:44**
